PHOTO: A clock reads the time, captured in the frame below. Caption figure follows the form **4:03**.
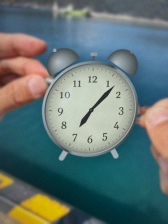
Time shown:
**7:07**
